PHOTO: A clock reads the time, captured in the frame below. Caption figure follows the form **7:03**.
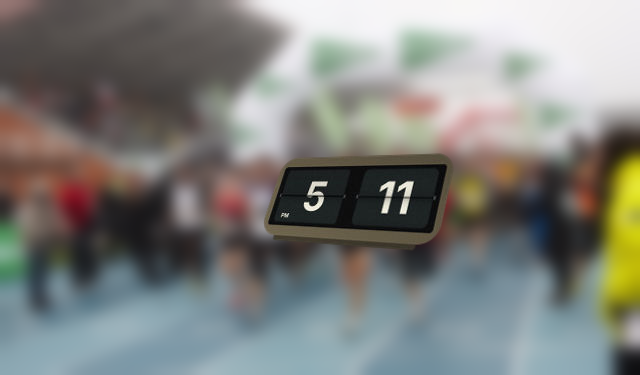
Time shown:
**5:11**
